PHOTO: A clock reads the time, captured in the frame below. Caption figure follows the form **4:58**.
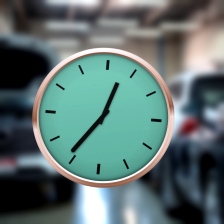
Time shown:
**12:36**
